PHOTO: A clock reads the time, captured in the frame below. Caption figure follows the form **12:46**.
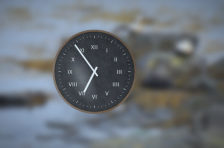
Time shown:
**6:54**
